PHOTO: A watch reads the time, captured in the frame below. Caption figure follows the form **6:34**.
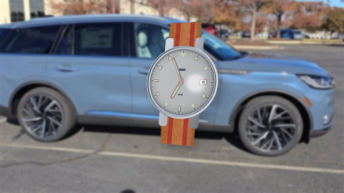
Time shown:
**6:56**
